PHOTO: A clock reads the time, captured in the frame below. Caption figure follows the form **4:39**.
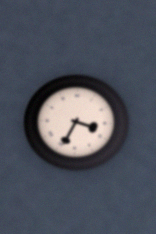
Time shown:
**3:34**
